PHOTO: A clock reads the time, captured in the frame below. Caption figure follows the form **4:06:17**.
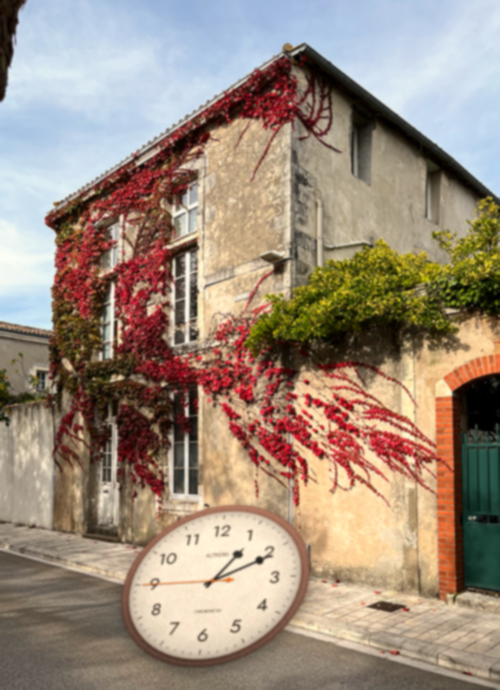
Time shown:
**1:10:45**
